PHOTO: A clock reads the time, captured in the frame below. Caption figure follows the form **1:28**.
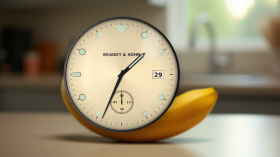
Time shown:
**1:34**
